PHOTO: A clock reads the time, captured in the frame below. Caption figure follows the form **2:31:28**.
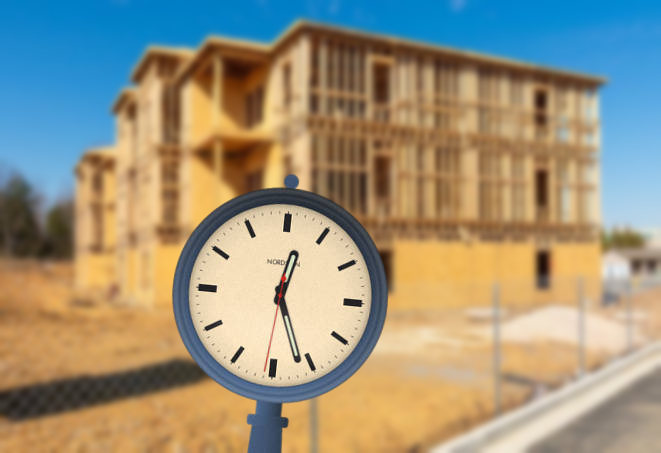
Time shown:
**12:26:31**
